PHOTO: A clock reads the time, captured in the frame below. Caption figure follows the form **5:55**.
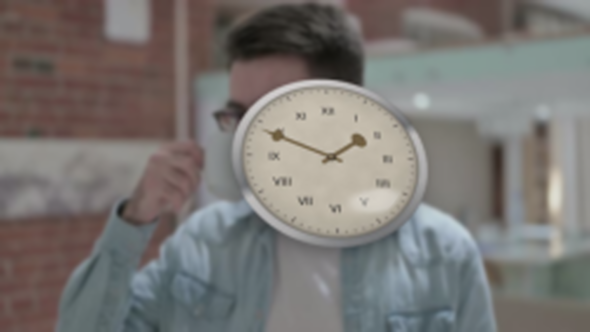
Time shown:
**1:49**
